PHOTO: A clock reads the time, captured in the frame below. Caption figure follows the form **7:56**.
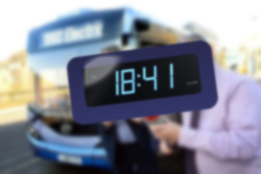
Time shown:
**18:41**
